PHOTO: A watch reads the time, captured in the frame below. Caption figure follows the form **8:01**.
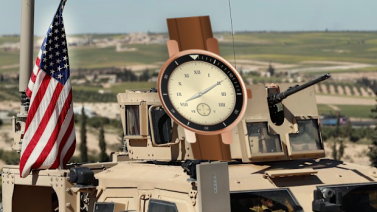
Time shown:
**8:10**
